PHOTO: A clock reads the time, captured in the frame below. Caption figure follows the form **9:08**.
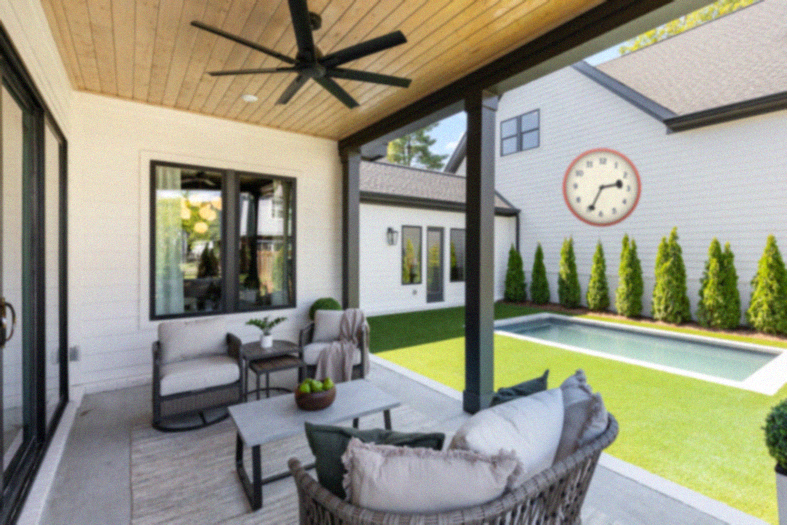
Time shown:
**2:34**
